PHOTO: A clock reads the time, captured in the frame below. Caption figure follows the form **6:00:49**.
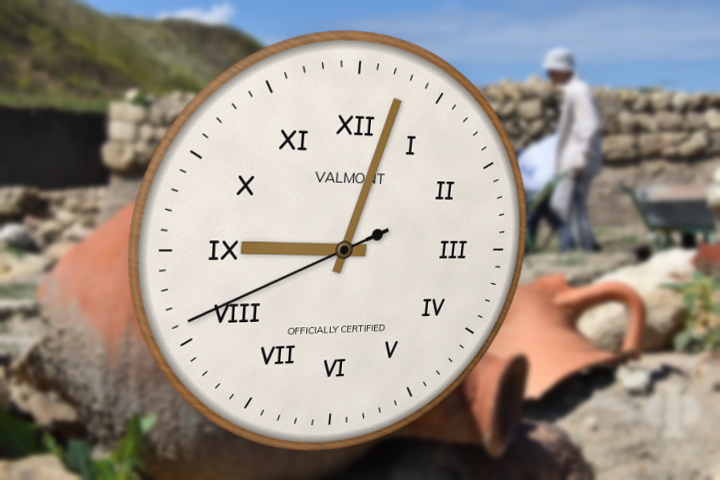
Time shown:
**9:02:41**
